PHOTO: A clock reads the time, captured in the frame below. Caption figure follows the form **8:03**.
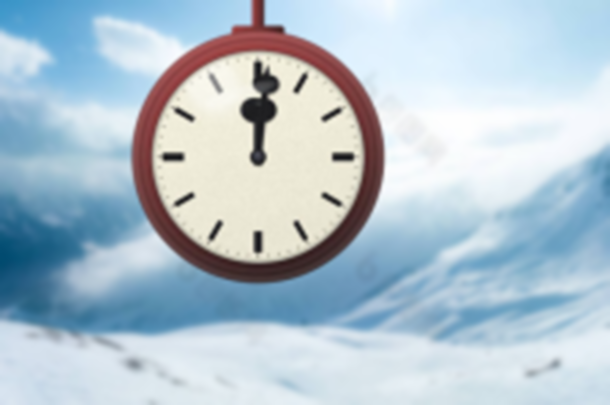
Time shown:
**12:01**
